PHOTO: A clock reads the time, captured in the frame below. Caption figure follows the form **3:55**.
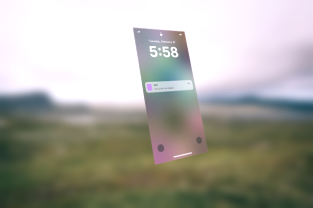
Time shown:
**5:58**
